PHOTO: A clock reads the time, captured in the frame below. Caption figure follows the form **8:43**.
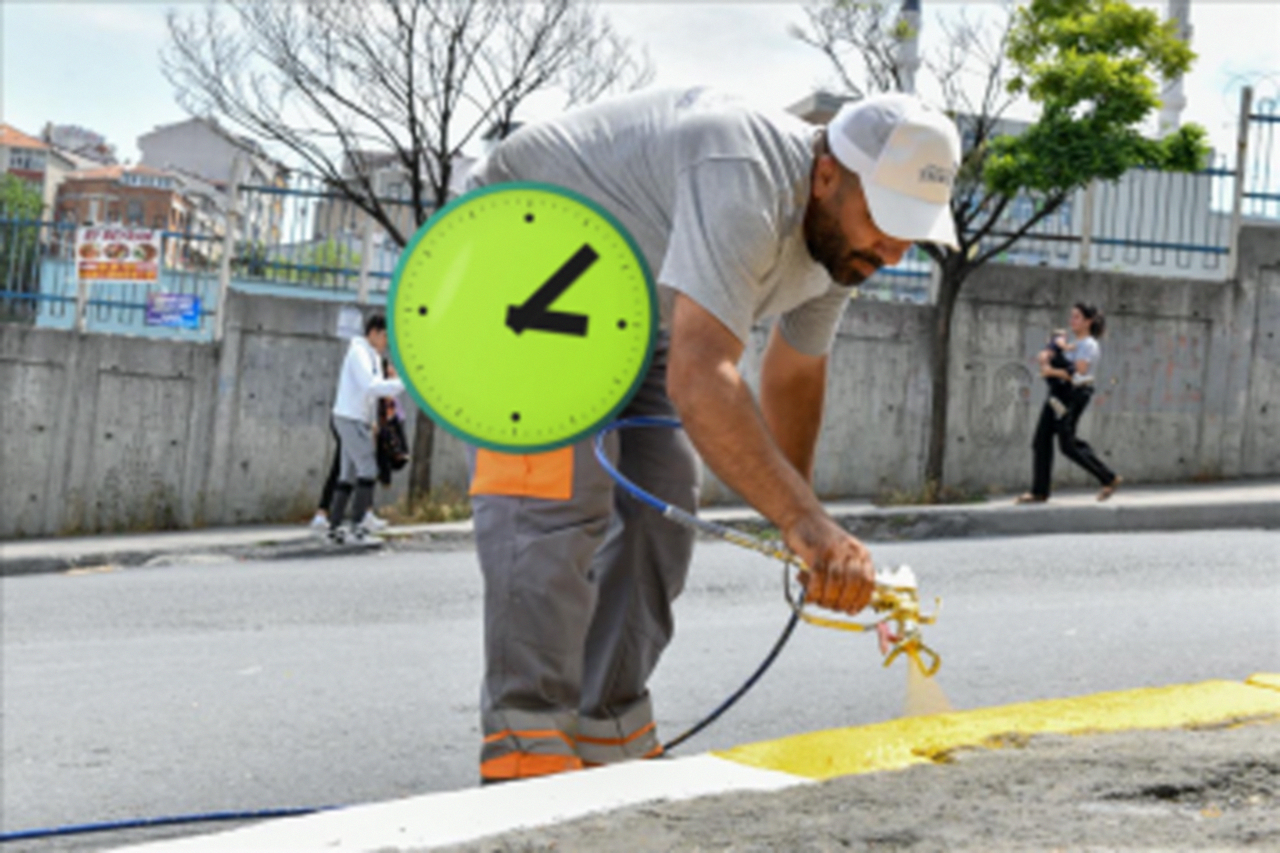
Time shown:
**3:07**
